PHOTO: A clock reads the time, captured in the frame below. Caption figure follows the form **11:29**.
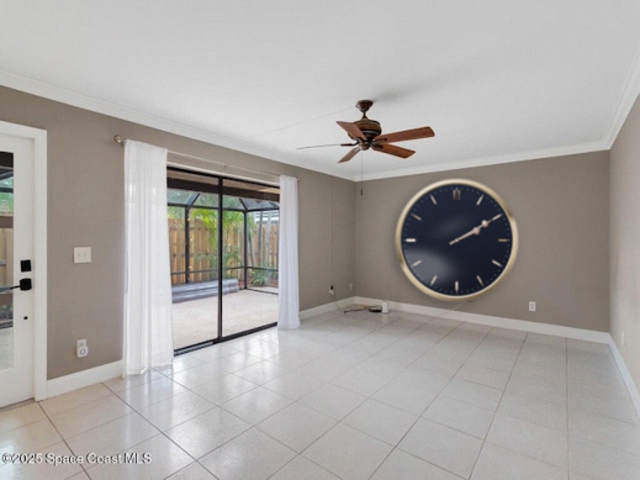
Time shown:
**2:10**
